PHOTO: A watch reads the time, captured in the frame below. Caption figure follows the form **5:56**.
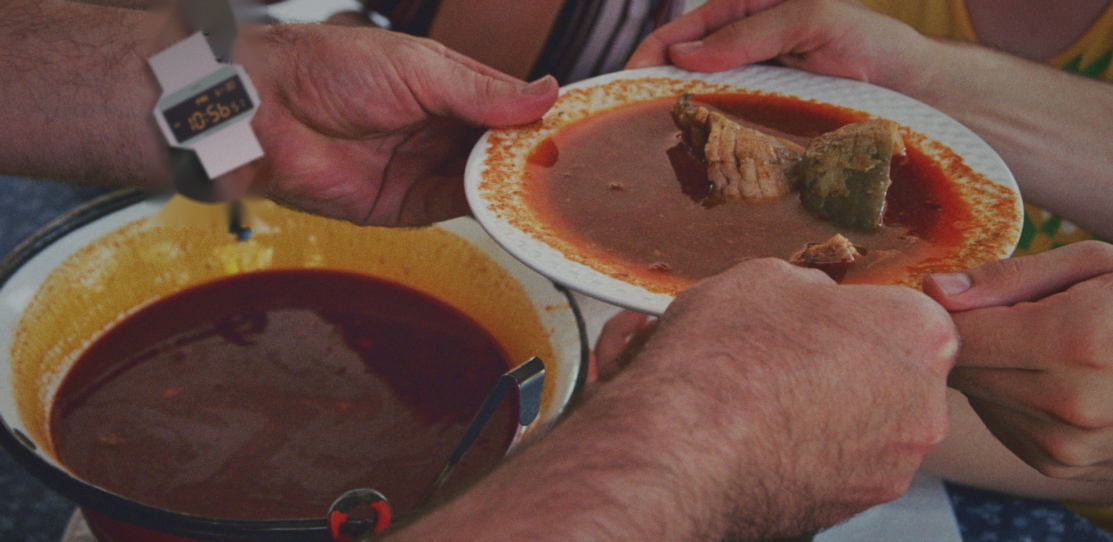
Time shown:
**10:56**
